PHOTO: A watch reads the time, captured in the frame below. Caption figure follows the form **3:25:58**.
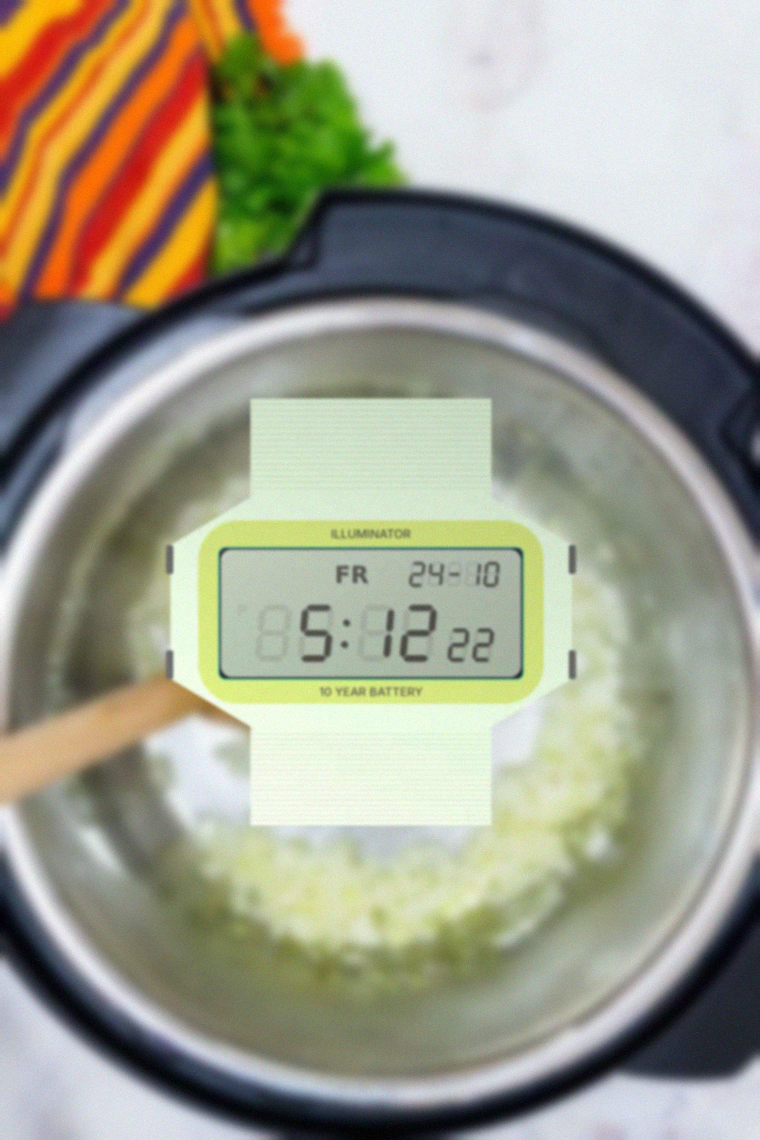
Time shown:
**5:12:22**
